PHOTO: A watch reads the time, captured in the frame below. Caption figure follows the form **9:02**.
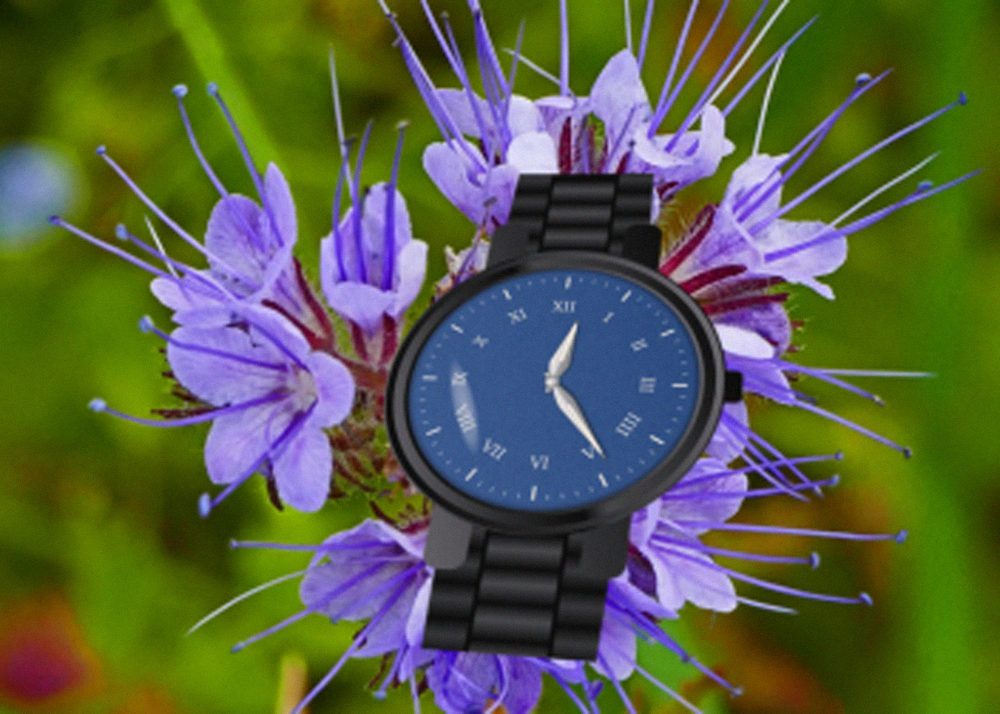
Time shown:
**12:24**
